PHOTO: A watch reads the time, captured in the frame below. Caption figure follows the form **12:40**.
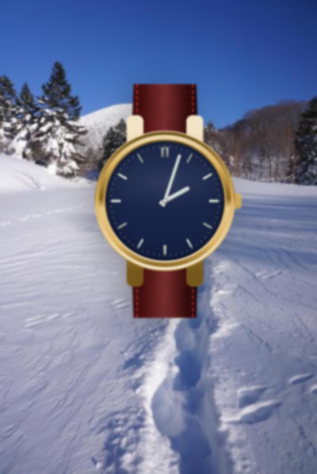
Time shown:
**2:03**
